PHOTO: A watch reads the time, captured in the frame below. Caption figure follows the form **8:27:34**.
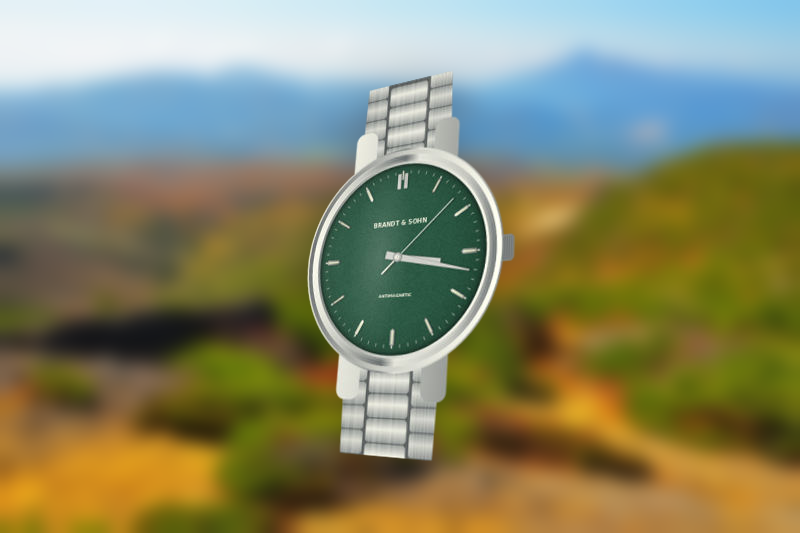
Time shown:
**3:17:08**
